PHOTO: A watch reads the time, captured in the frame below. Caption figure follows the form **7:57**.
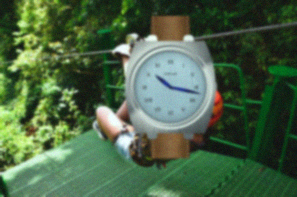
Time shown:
**10:17**
